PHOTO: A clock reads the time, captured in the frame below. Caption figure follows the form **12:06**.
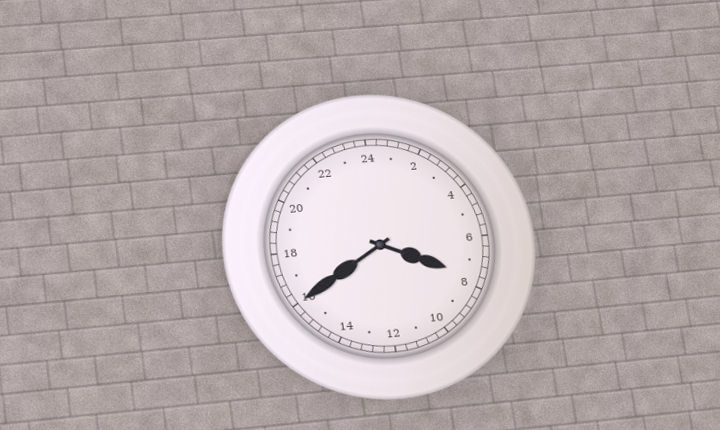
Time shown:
**7:40**
